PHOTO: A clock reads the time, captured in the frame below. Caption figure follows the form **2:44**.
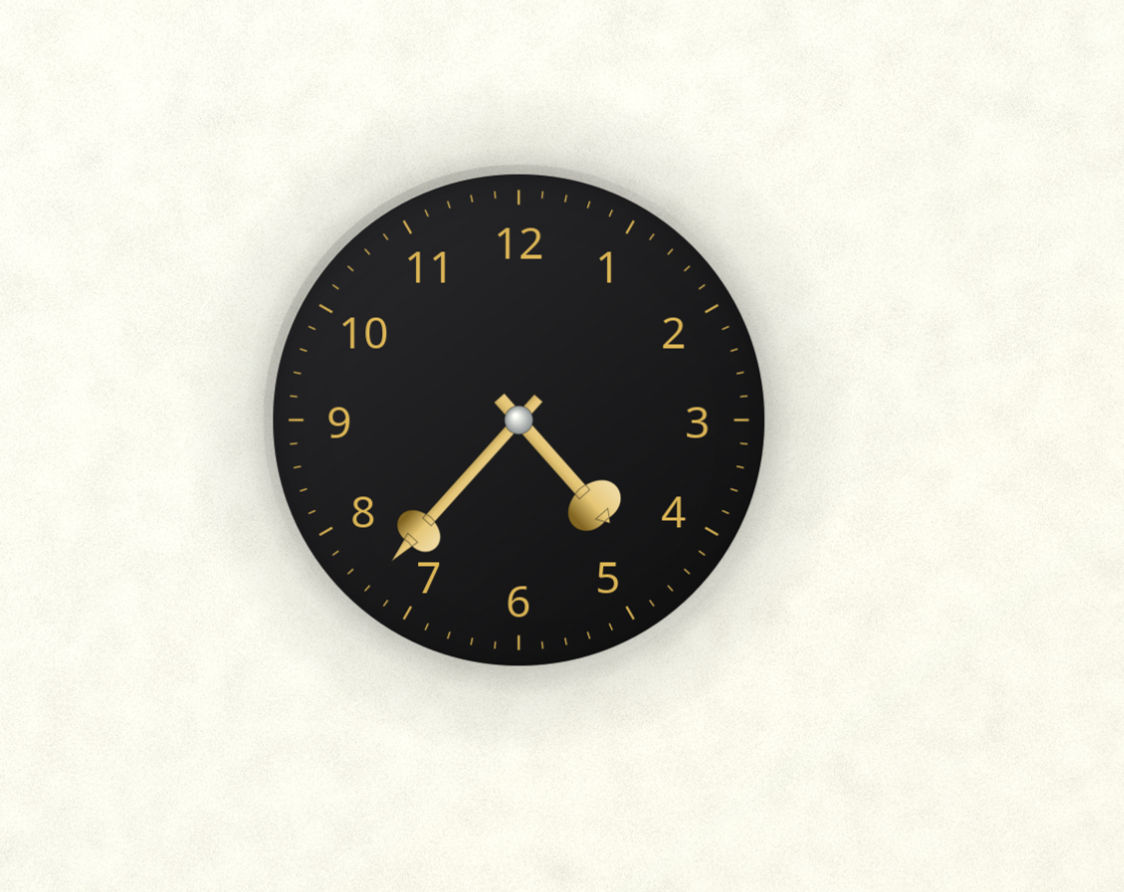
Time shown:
**4:37**
